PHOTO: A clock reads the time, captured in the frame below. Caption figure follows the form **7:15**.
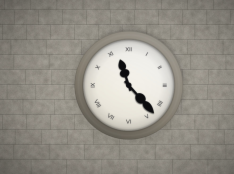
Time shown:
**11:23**
